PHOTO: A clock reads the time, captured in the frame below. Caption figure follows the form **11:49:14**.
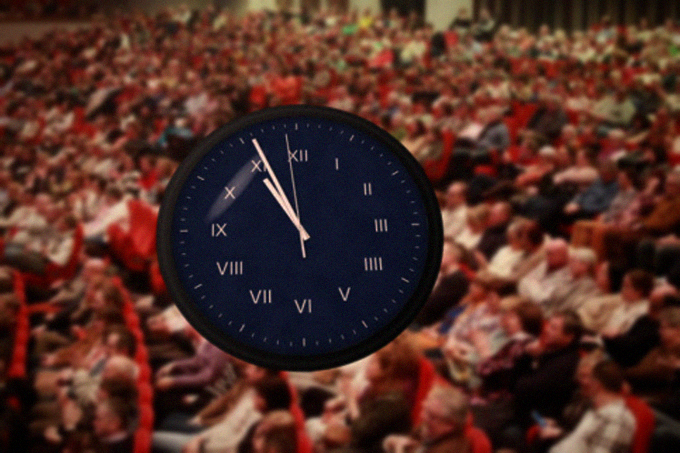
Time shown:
**10:55:59**
